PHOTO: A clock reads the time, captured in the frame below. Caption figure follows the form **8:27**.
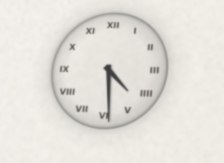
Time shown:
**4:29**
